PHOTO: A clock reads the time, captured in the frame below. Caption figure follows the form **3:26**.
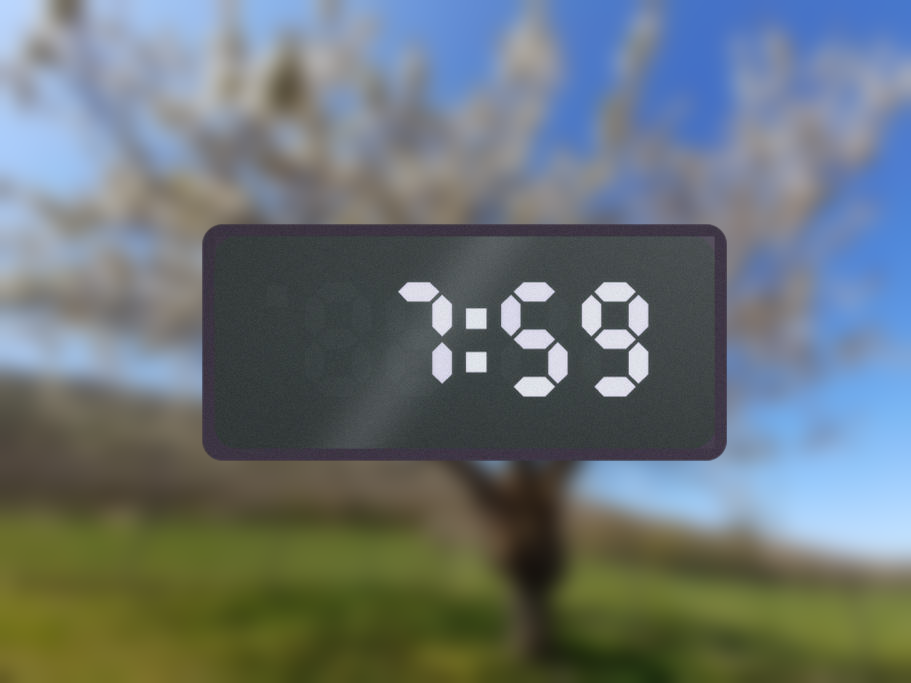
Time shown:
**7:59**
